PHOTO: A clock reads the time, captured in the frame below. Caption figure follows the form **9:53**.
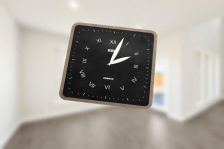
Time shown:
**2:03**
